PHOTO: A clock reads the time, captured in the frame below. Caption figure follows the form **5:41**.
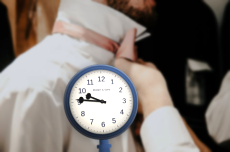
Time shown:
**9:46**
